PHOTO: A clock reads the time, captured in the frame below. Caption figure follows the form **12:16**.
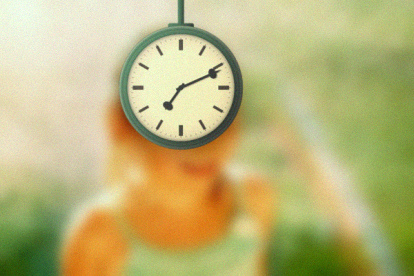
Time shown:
**7:11**
